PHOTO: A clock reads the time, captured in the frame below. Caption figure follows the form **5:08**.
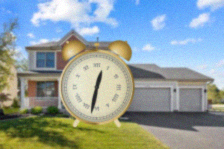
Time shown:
**12:32**
